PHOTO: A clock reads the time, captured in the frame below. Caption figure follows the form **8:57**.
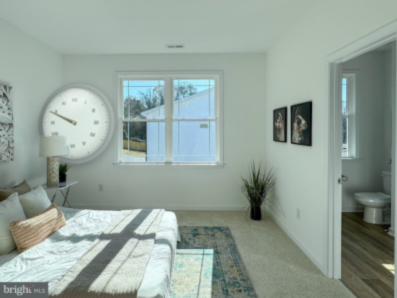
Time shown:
**9:49**
